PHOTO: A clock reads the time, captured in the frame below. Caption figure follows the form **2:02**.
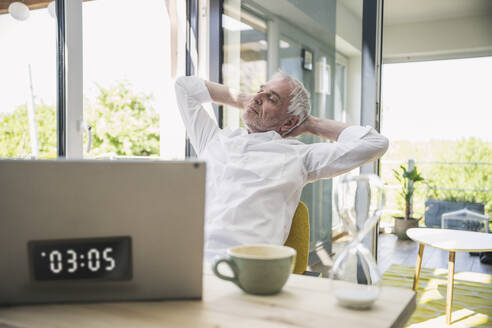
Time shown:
**3:05**
